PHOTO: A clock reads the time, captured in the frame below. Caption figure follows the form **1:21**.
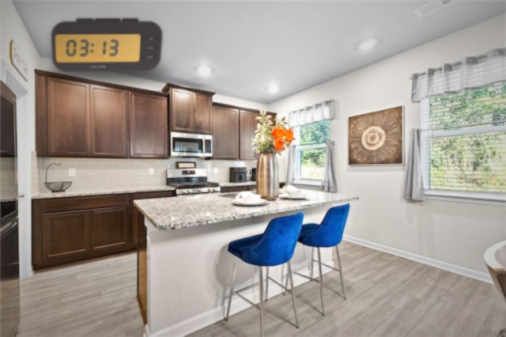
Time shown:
**3:13**
